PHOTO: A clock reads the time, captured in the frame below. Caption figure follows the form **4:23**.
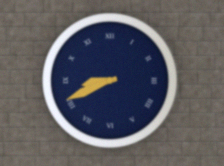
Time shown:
**8:41**
